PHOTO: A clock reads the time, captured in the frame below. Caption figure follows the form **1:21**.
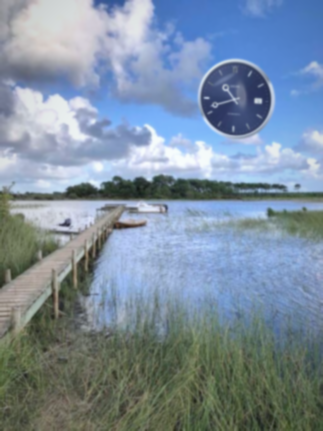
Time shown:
**10:42**
